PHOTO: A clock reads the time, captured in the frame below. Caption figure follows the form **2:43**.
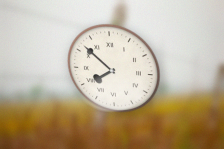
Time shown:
**7:52**
